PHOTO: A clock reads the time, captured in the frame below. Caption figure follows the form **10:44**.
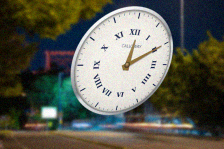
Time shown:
**12:10**
